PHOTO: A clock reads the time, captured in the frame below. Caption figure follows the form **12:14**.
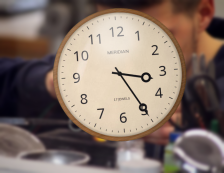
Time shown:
**3:25**
